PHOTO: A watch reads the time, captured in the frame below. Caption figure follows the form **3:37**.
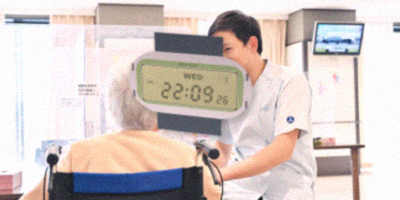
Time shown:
**22:09**
